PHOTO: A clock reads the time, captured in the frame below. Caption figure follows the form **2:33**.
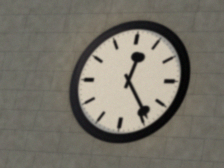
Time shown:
**12:24**
